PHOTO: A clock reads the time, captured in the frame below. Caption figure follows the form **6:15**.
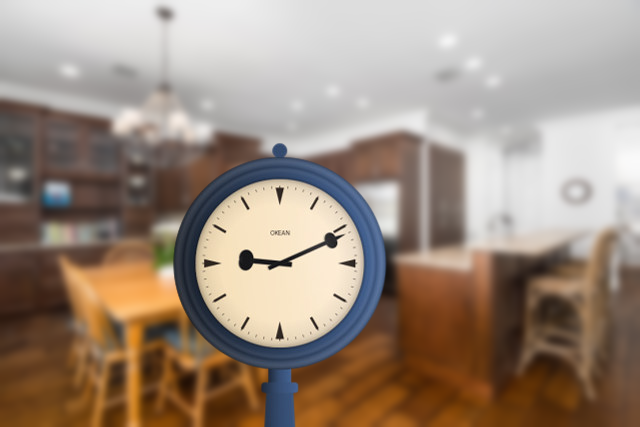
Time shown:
**9:11**
